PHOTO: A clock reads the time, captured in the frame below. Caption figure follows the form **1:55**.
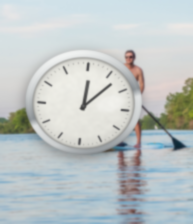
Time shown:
**12:07**
